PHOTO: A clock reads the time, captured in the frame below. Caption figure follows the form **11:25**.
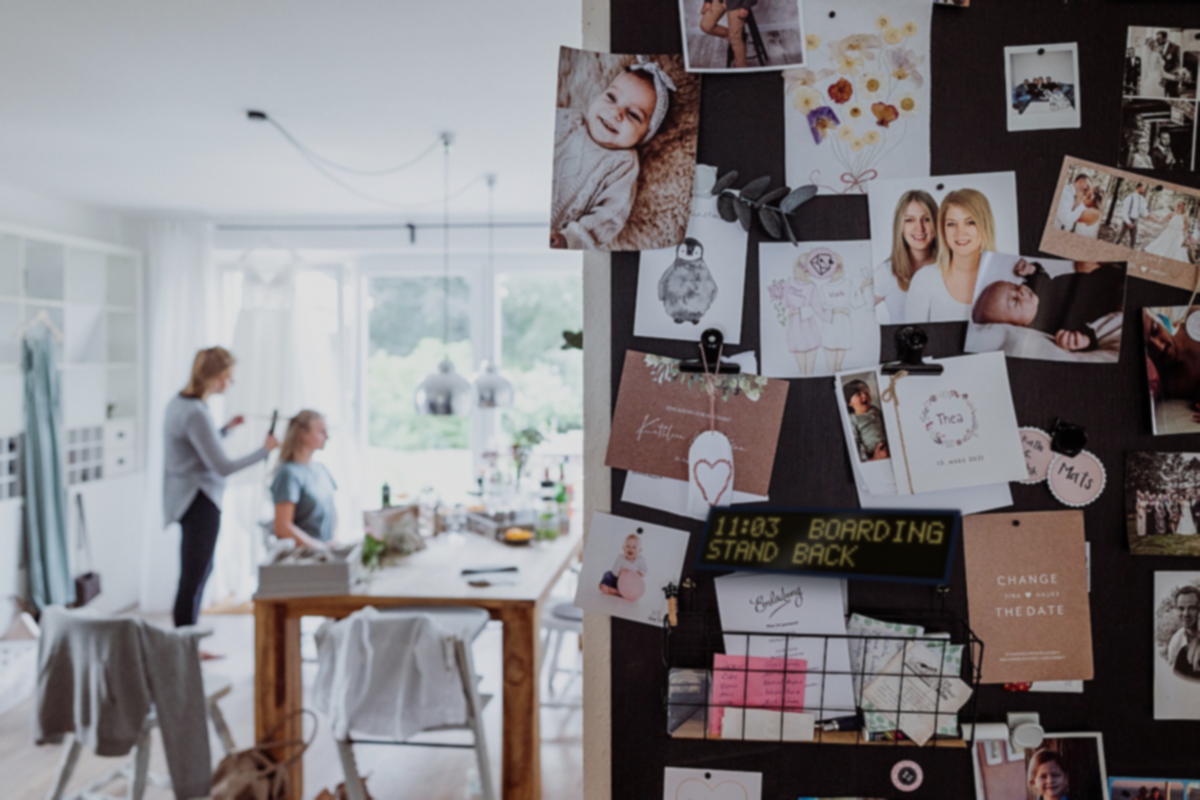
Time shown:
**11:03**
